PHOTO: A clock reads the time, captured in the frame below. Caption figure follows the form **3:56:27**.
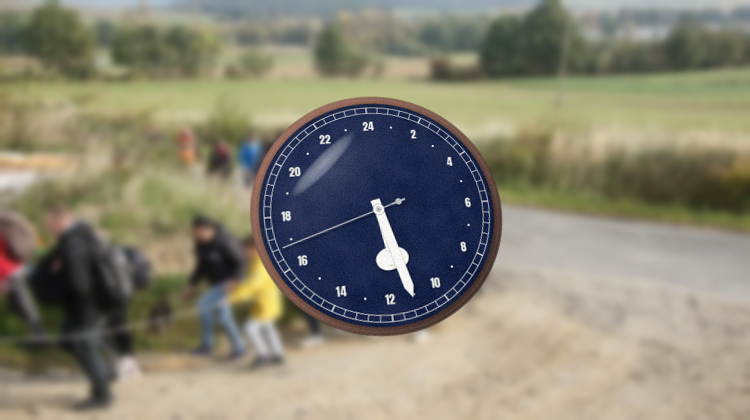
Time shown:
**11:27:42**
